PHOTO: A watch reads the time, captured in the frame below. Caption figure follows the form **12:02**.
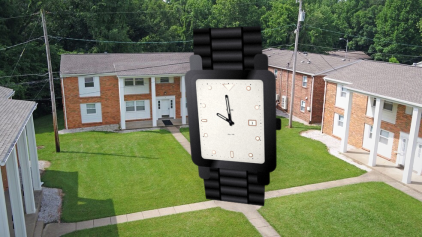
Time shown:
**9:59**
